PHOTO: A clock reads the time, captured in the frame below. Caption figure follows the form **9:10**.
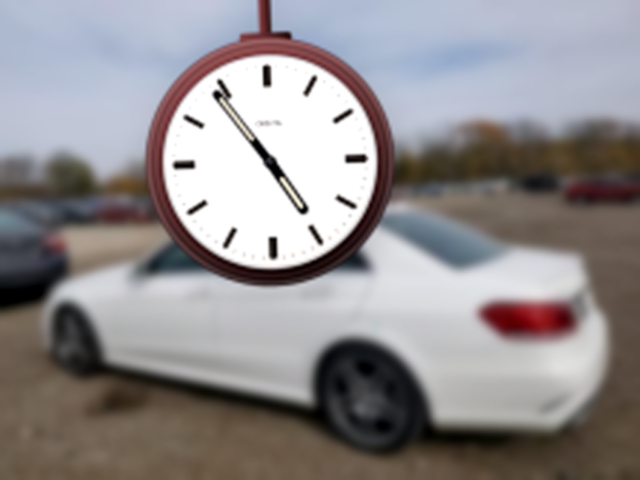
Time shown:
**4:54**
